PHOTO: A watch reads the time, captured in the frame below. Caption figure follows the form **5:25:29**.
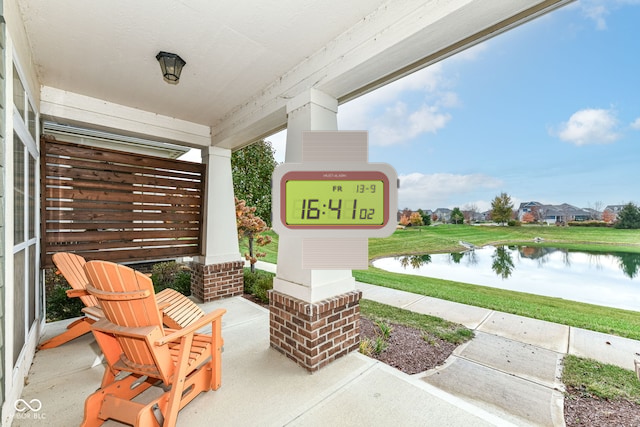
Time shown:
**16:41:02**
